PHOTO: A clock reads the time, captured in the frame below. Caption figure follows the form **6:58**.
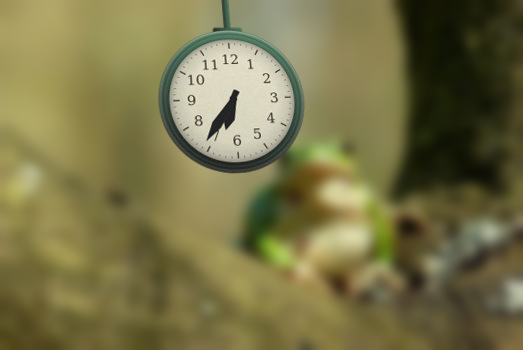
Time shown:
**6:36**
